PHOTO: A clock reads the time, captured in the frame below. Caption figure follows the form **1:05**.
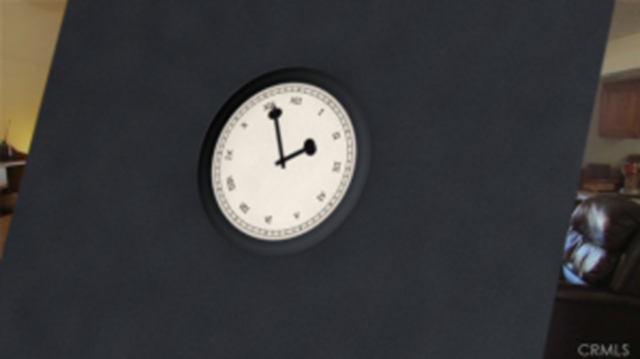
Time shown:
**1:56**
